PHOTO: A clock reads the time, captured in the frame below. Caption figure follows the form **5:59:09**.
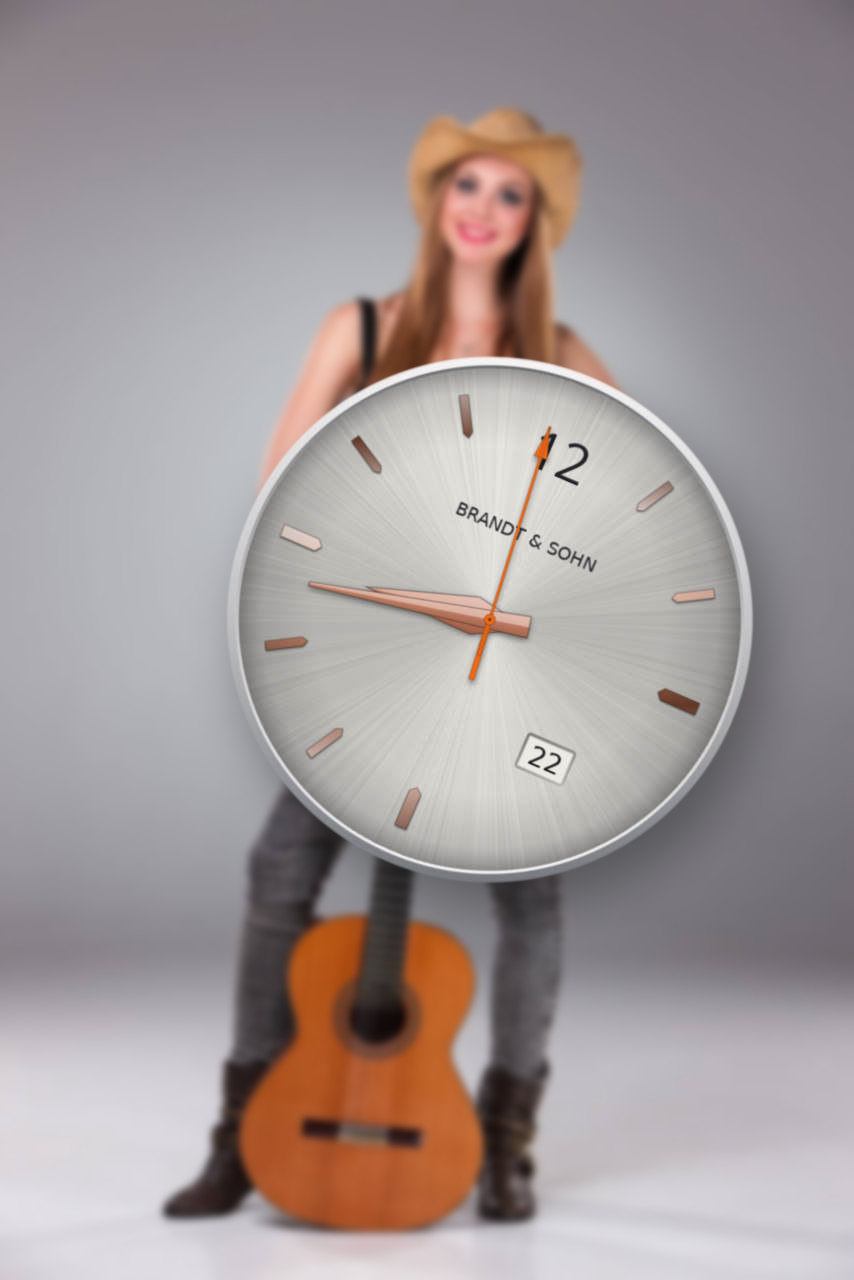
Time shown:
**8:42:59**
